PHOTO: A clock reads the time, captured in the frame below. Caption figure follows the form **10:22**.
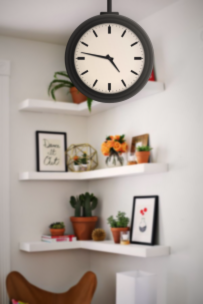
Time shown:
**4:47**
